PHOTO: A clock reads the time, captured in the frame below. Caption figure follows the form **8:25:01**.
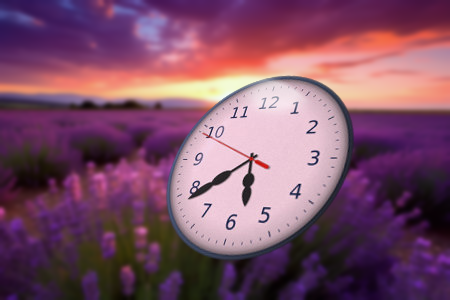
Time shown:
**5:38:49**
